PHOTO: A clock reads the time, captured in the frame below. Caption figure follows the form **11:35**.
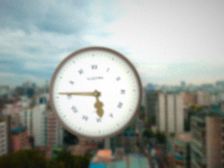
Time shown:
**5:46**
